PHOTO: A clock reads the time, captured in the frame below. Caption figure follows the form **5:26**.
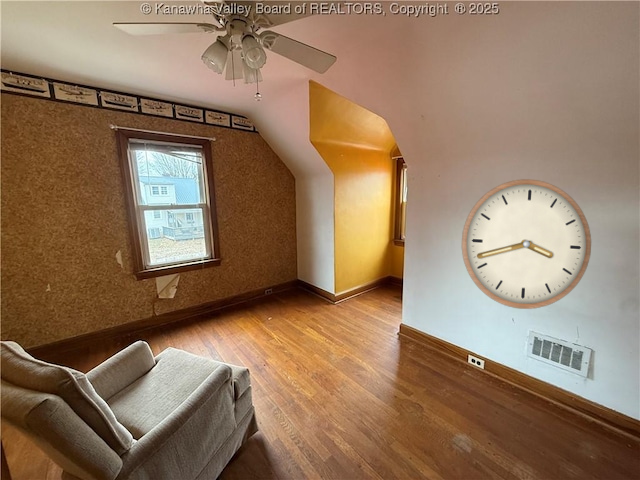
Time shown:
**3:42**
